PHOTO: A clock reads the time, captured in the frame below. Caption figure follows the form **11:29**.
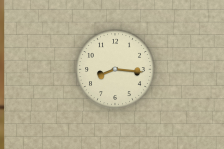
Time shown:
**8:16**
